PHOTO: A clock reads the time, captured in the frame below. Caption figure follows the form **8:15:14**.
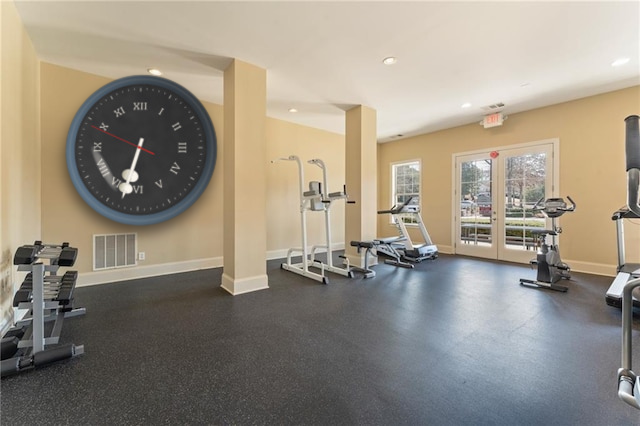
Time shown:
**6:32:49**
